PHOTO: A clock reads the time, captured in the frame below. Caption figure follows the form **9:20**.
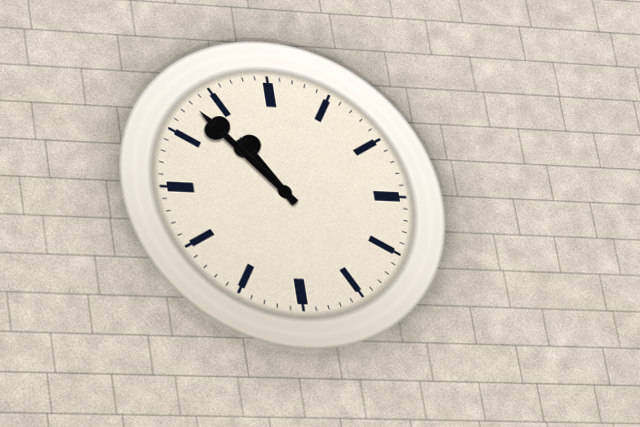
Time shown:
**10:53**
